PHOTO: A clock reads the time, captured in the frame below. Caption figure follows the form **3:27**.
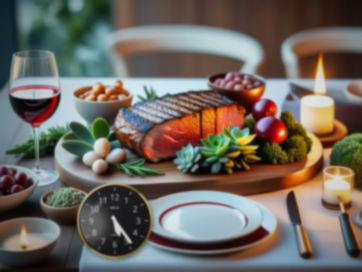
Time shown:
**5:24**
